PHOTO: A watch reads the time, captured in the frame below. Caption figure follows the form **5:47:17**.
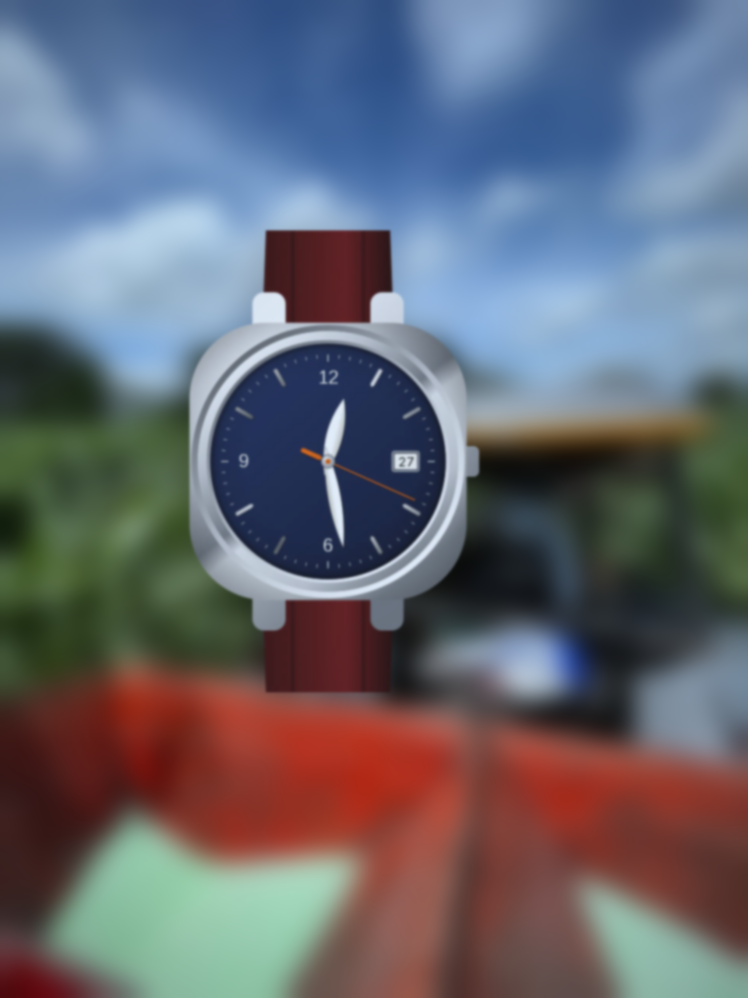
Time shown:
**12:28:19**
